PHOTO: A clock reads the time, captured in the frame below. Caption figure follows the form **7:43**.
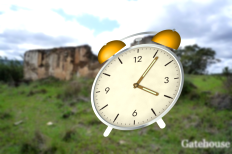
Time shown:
**4:06**
